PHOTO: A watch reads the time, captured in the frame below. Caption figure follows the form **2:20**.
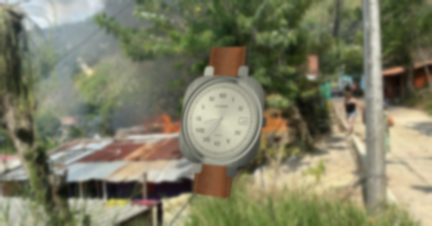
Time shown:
**8:36**
